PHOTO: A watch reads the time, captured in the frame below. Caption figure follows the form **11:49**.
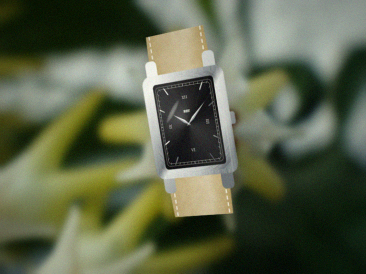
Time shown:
**10:08**
